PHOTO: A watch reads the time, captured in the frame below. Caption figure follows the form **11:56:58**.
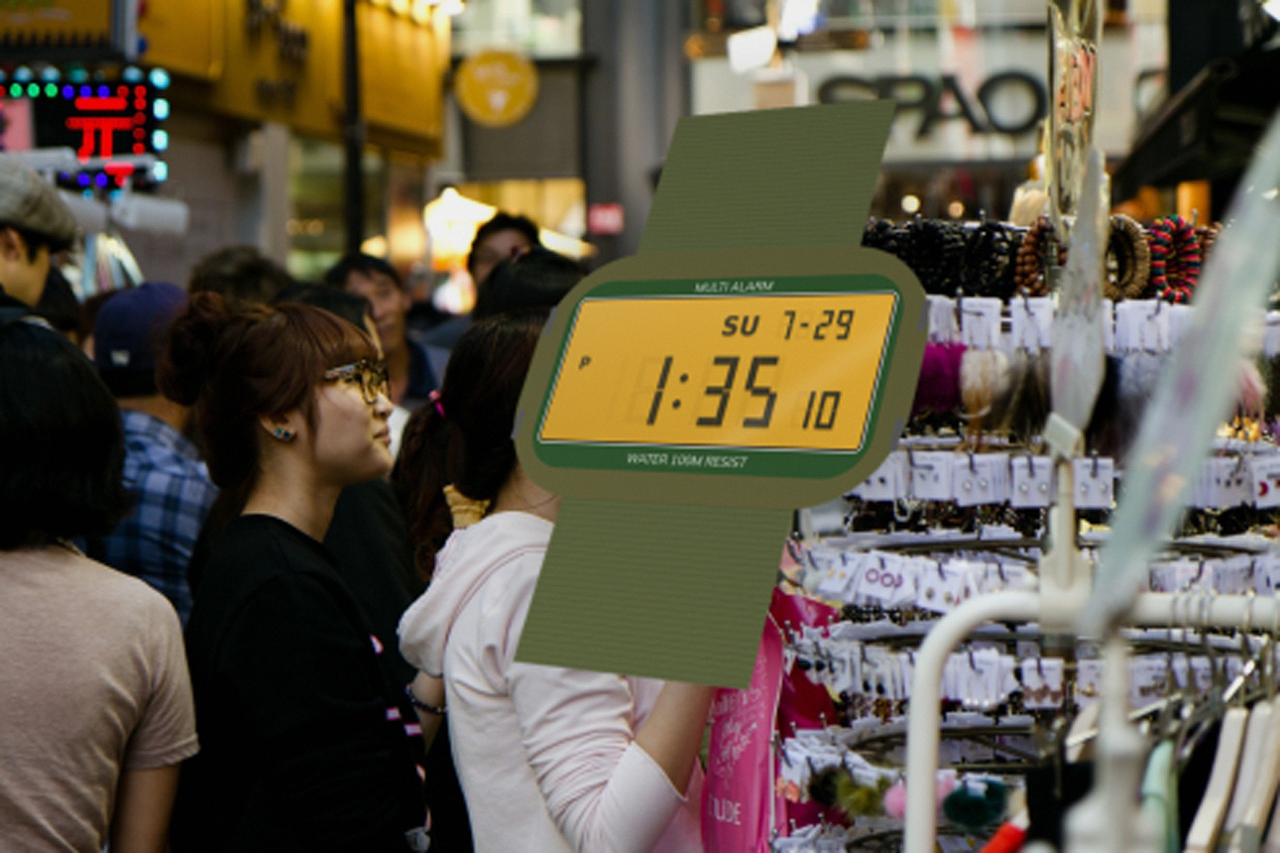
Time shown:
**1:35:10**
